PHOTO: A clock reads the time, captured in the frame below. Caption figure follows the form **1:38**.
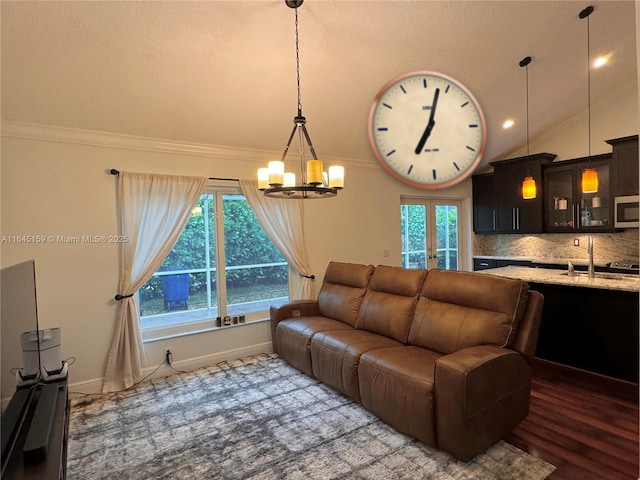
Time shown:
**7:03**
